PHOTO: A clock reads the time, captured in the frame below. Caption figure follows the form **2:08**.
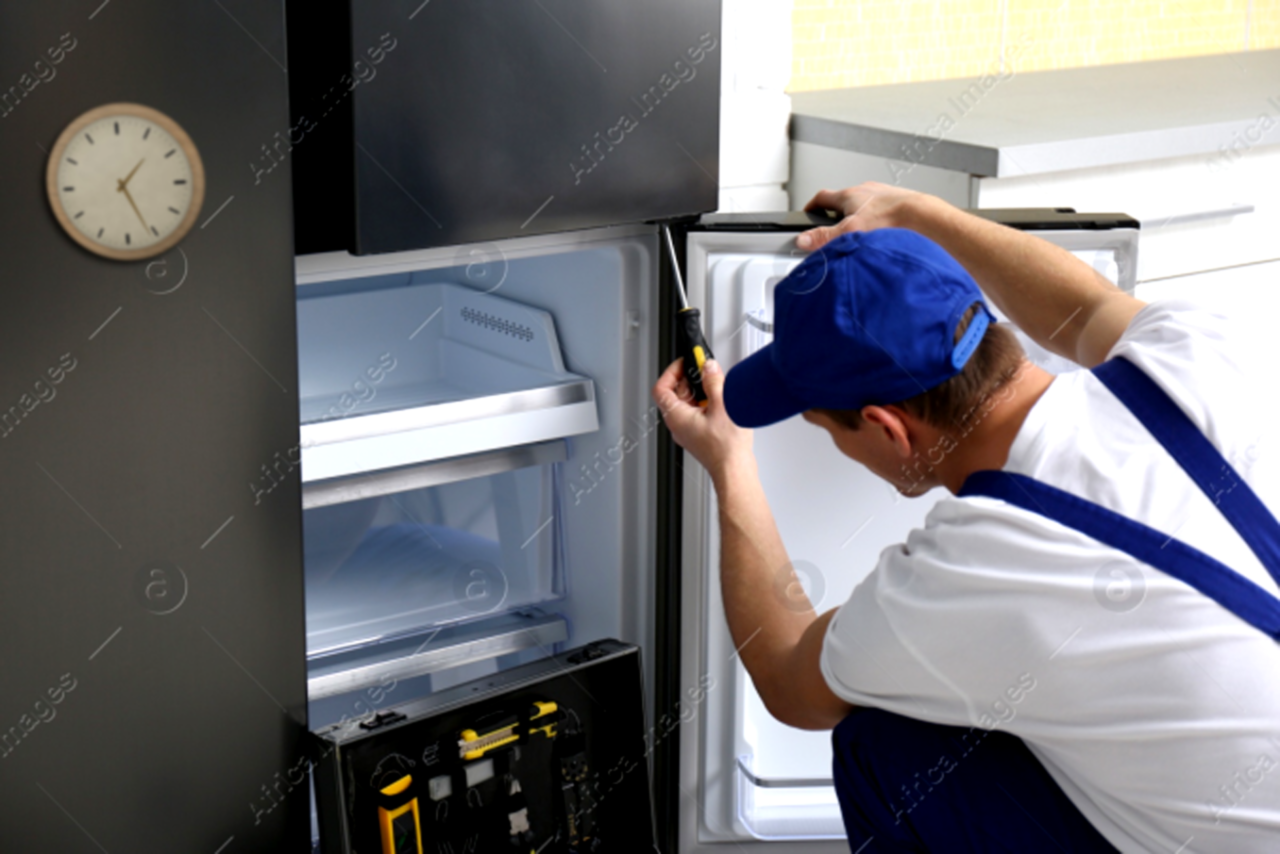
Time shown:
**1:26**
